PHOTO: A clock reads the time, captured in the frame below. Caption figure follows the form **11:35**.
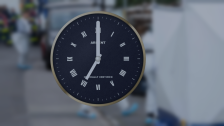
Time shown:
**7:00**
